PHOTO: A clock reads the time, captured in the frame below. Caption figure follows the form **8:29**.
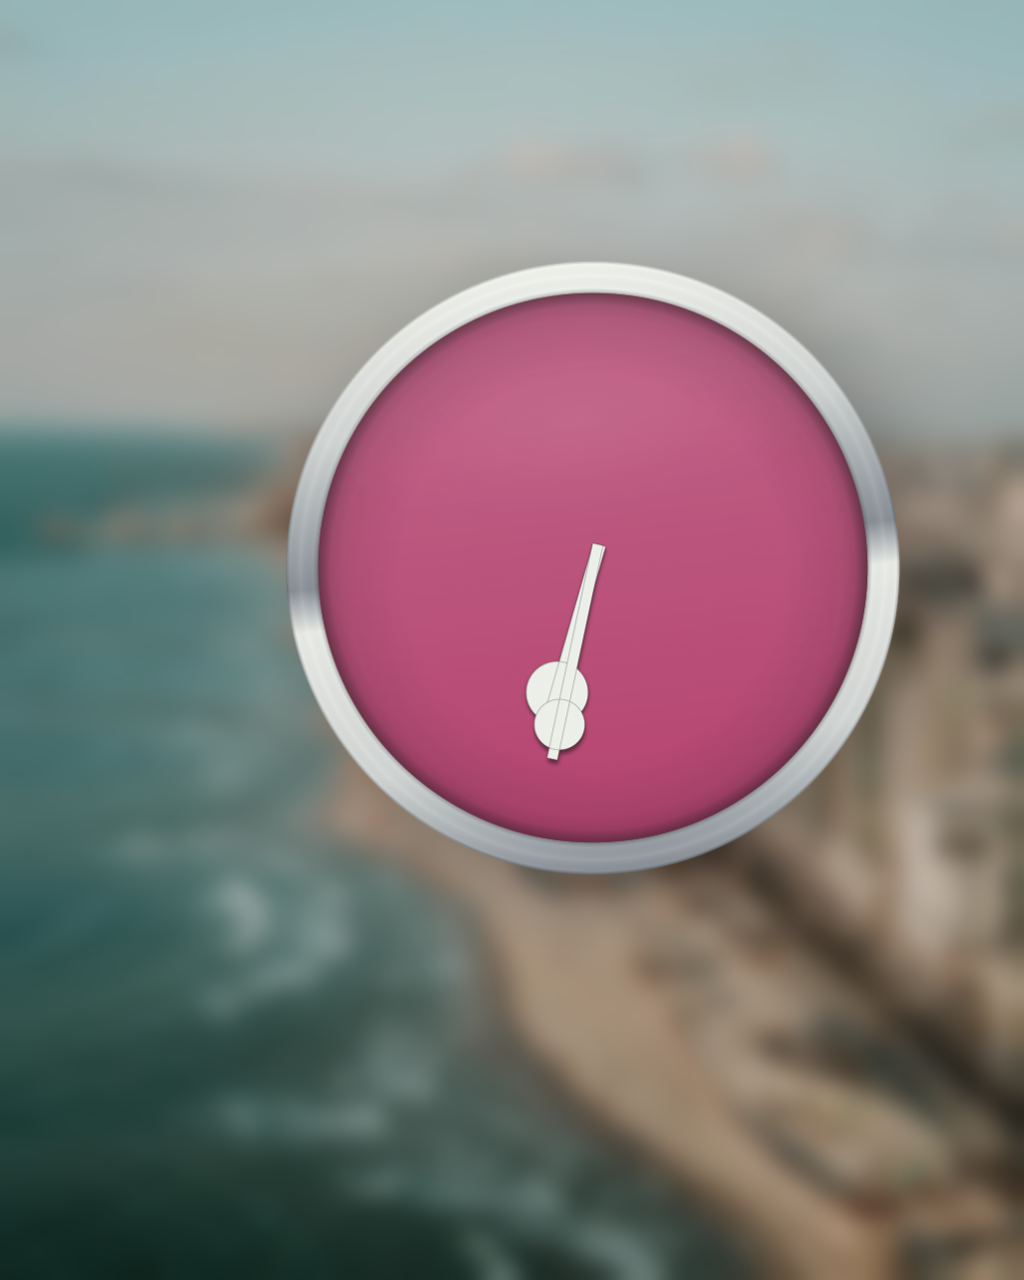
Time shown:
**6:32**
